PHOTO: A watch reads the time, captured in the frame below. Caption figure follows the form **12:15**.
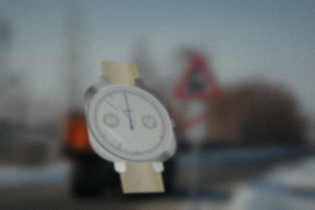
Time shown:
**10:52**
